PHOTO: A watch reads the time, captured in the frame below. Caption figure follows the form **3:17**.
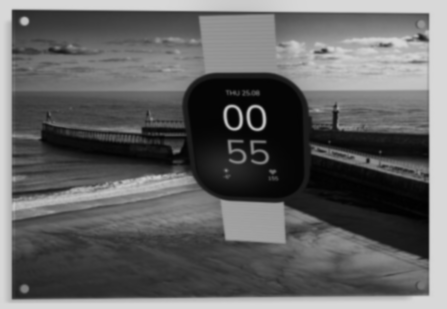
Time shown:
**0:55**
